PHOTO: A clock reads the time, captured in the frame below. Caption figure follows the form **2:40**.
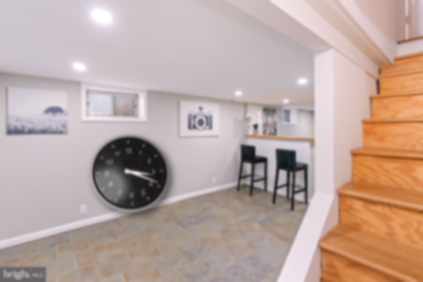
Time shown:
**3:19**
